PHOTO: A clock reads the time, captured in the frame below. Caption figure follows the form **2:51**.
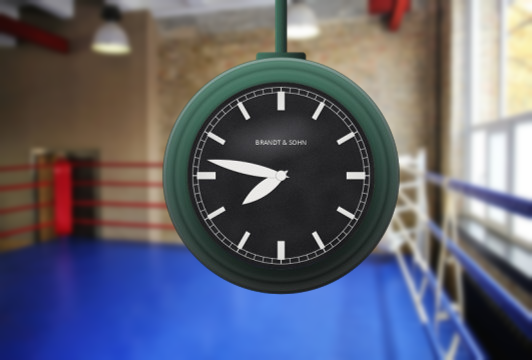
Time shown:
**7:47**
